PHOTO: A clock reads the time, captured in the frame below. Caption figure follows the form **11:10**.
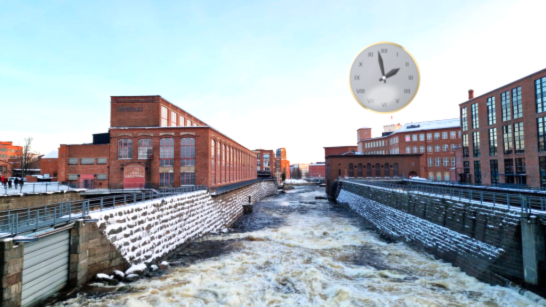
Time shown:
**1:58**
